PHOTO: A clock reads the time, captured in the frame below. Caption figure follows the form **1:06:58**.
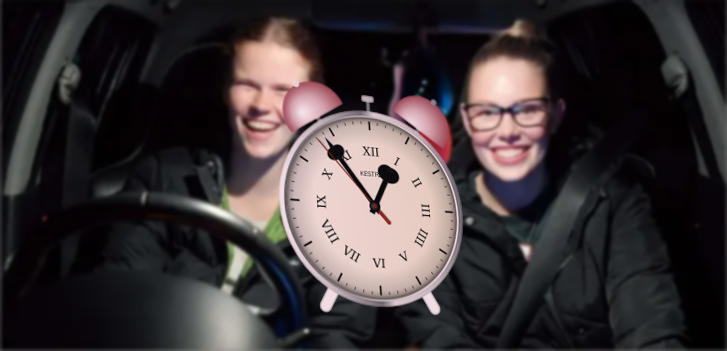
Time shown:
**12:53:53**
